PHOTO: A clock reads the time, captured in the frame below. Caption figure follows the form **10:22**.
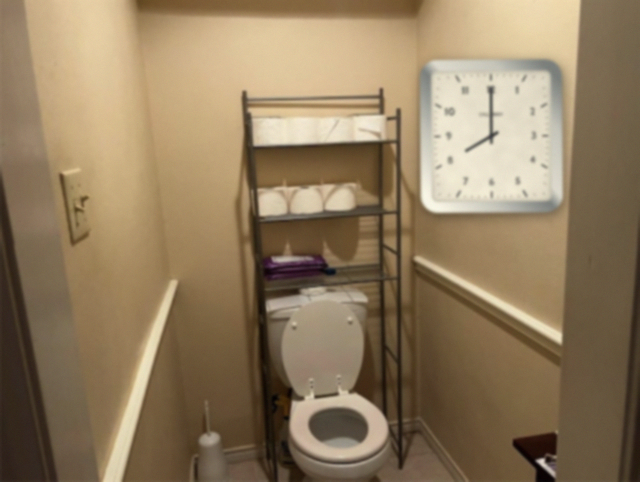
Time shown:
**8:00**
